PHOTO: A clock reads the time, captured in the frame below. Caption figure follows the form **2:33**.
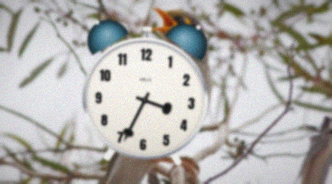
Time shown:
**3:34**
